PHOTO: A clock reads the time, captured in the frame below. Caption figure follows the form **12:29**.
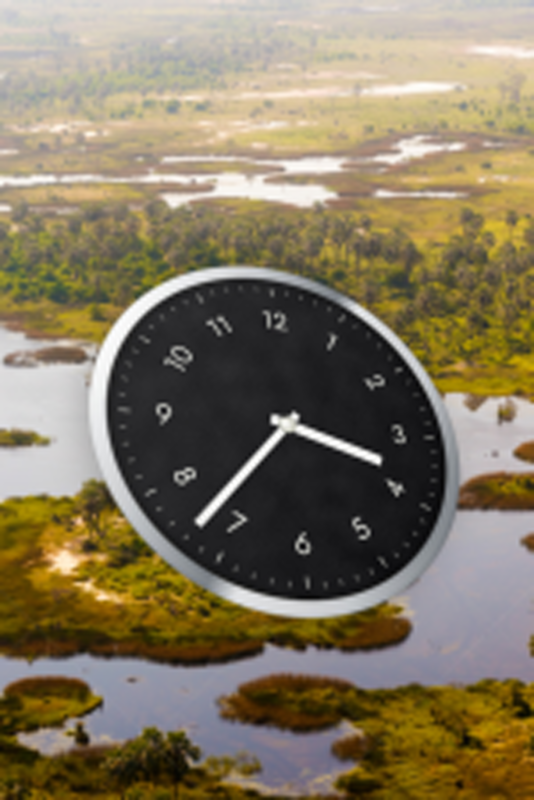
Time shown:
**3:37**
